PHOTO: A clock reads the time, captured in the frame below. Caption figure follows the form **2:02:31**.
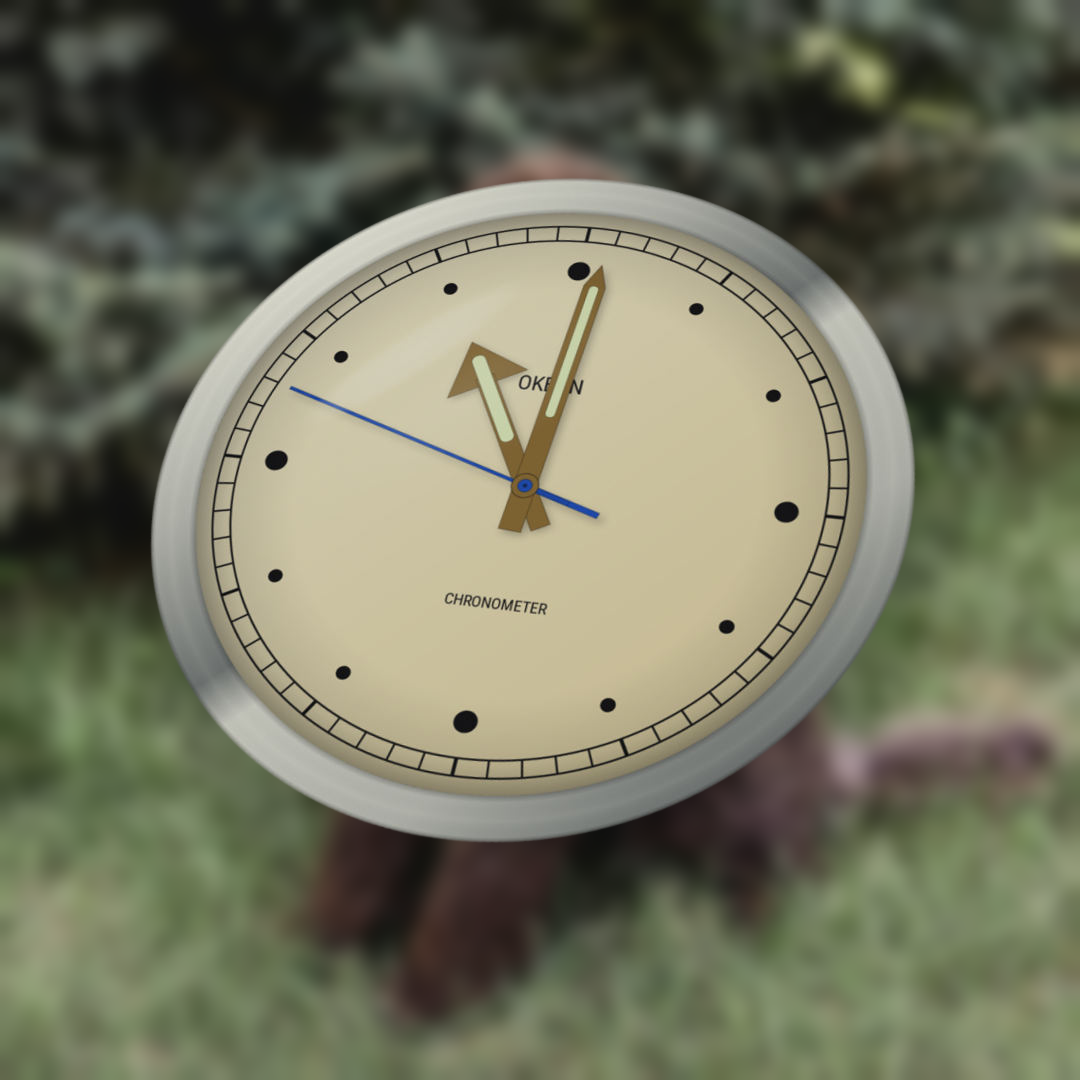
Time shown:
**11:00:48**
